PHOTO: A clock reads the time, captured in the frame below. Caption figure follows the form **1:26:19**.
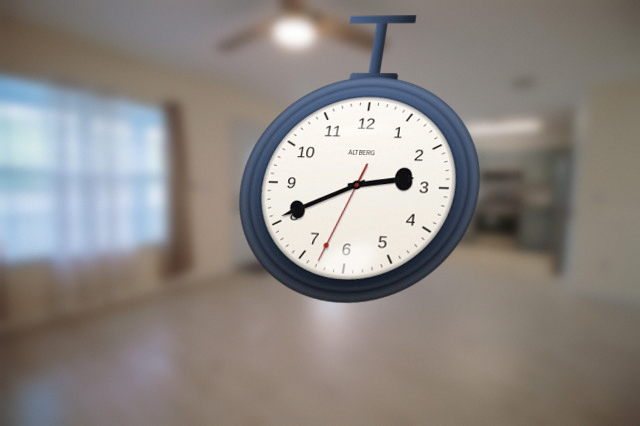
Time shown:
**2:40:33**
